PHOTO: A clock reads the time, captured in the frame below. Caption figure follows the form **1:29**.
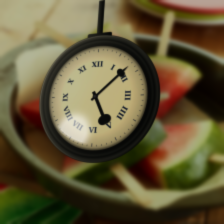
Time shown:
**5:08**
